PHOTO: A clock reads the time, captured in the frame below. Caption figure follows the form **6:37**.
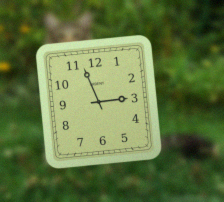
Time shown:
**2:57**
